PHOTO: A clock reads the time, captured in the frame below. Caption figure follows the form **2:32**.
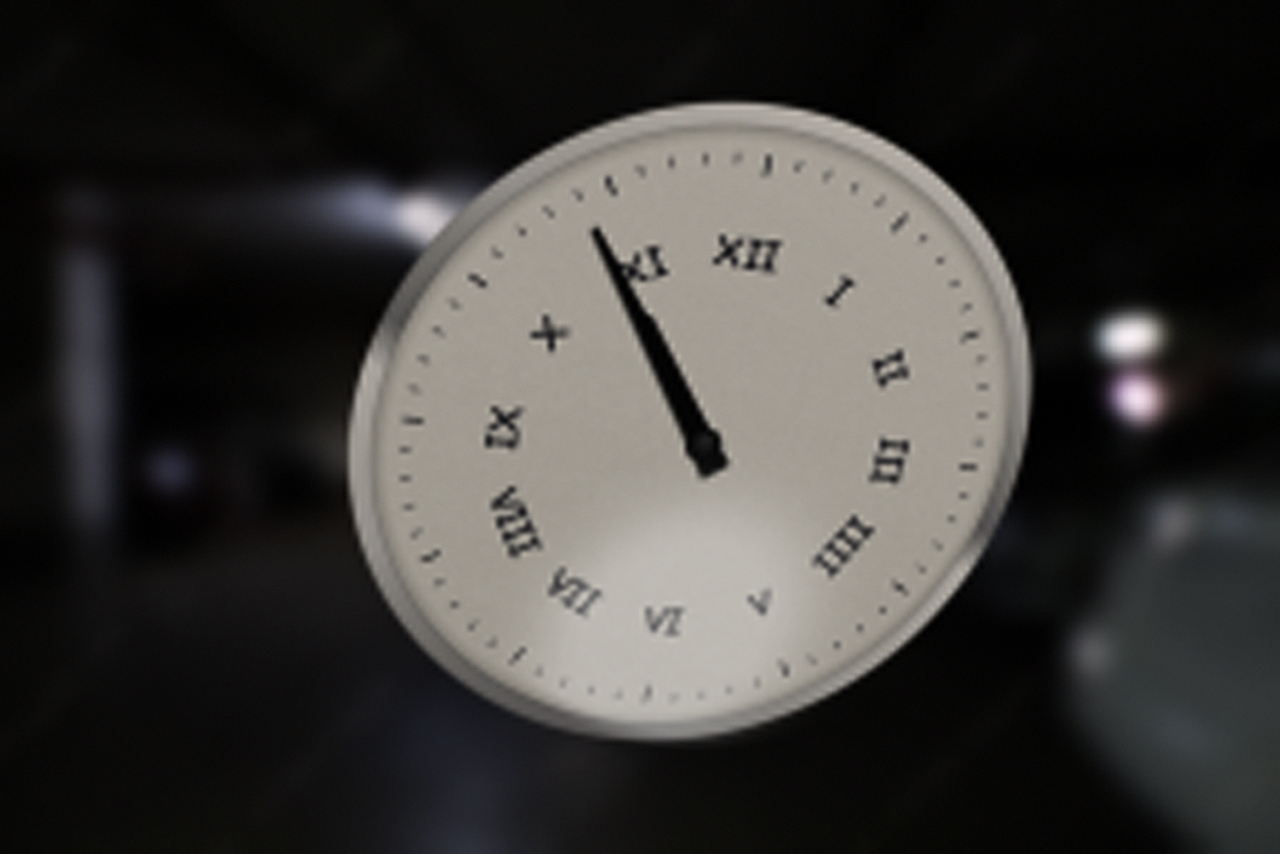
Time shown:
**10:54**
